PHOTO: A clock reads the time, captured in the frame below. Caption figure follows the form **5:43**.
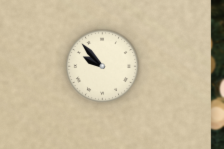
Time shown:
**9:53**
